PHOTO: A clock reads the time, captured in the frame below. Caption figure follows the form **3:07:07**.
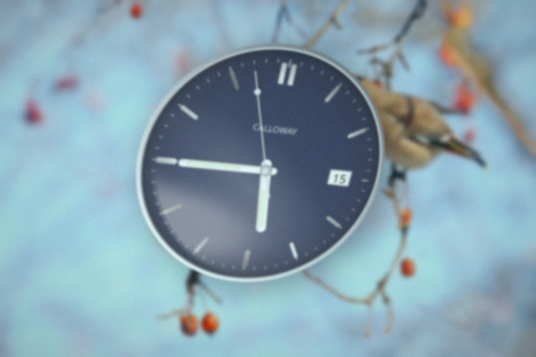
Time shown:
**5:44:57**
